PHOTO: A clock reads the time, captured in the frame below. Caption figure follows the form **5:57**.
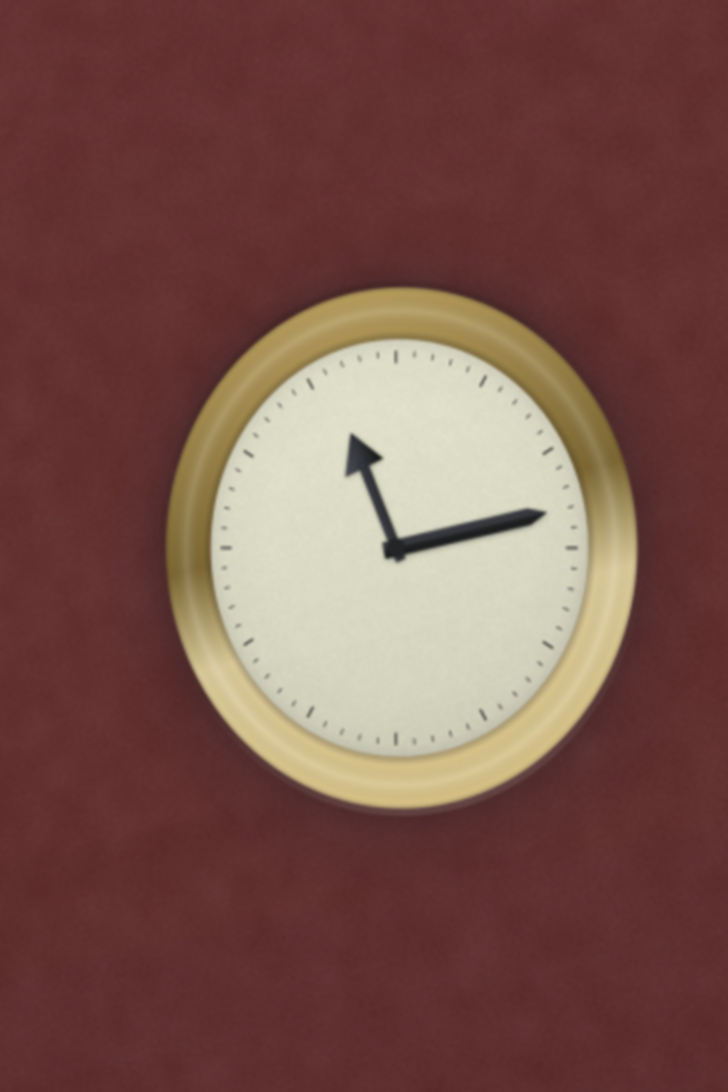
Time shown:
**11:13**
